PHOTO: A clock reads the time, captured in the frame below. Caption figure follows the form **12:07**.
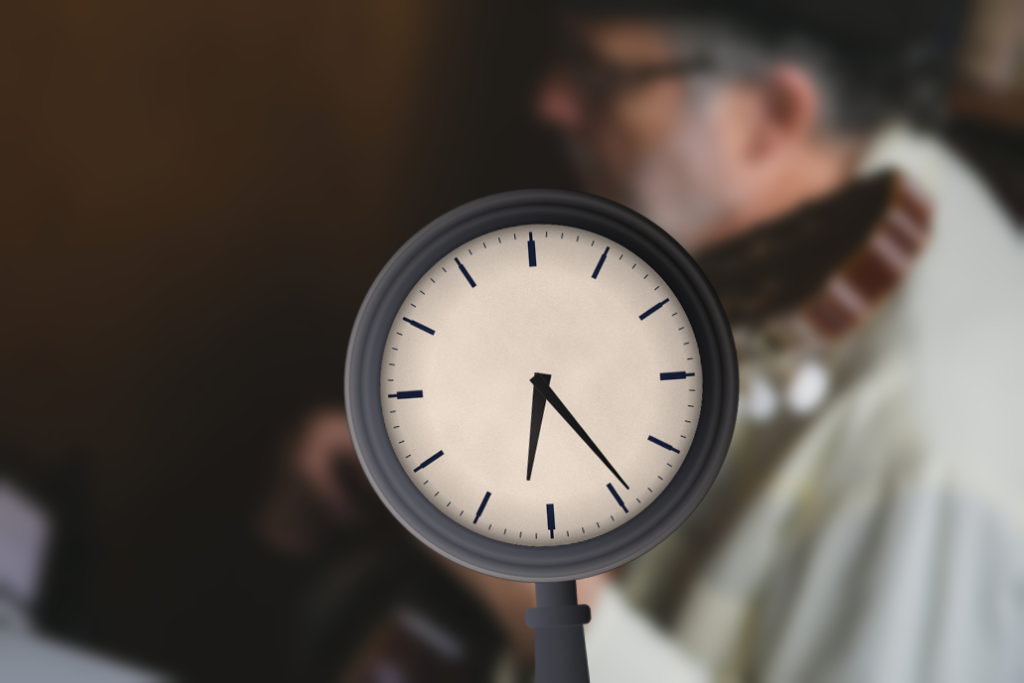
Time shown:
**6:24**
